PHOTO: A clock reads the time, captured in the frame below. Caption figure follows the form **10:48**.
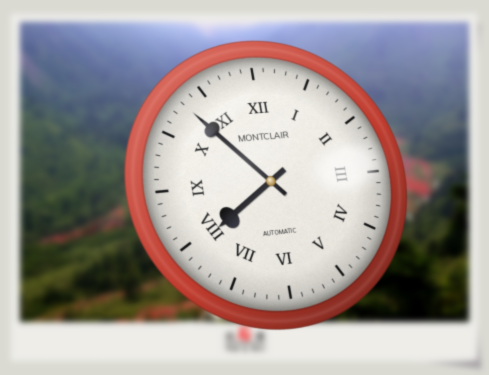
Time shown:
**7:53**
